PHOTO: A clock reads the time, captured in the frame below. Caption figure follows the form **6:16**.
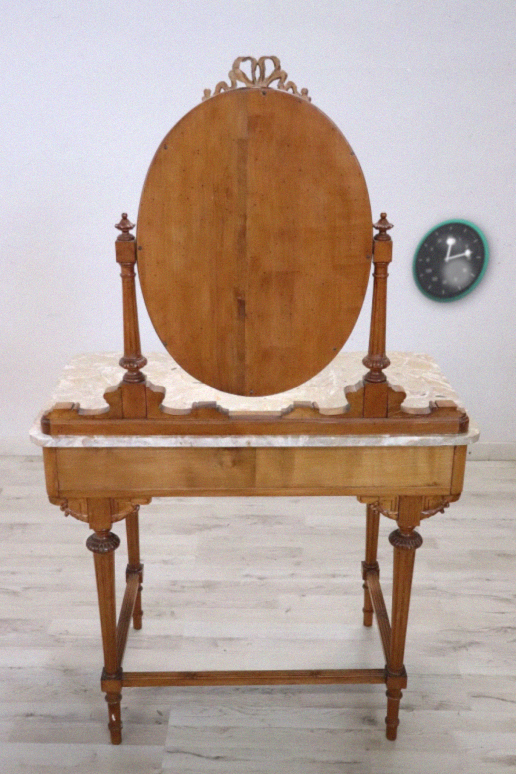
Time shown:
**12:13**
